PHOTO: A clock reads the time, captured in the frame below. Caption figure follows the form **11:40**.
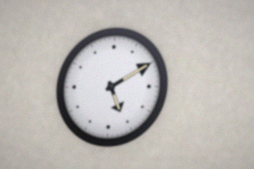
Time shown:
**5:10**
